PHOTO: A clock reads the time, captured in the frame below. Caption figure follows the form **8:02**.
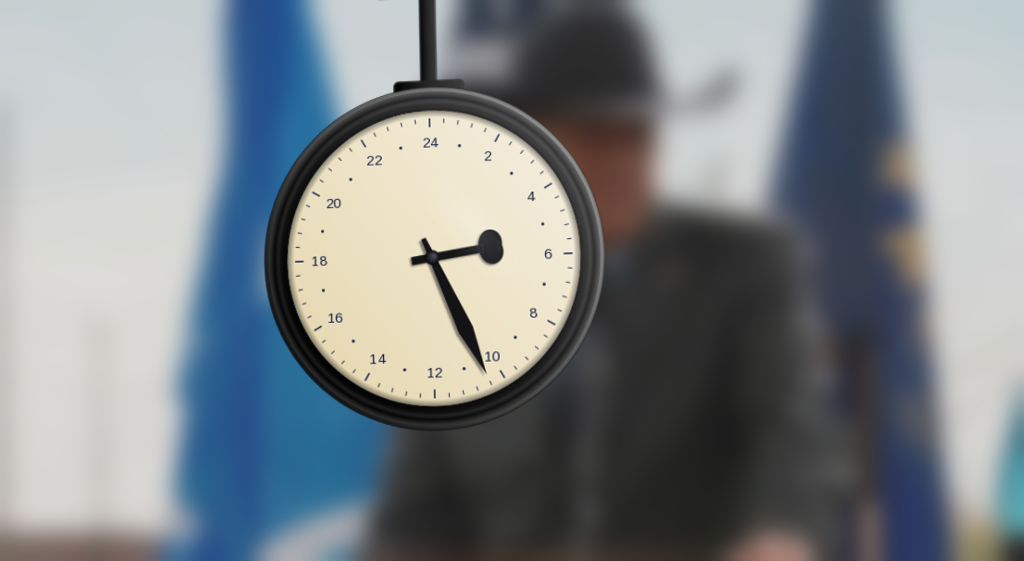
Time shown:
**5:26**
